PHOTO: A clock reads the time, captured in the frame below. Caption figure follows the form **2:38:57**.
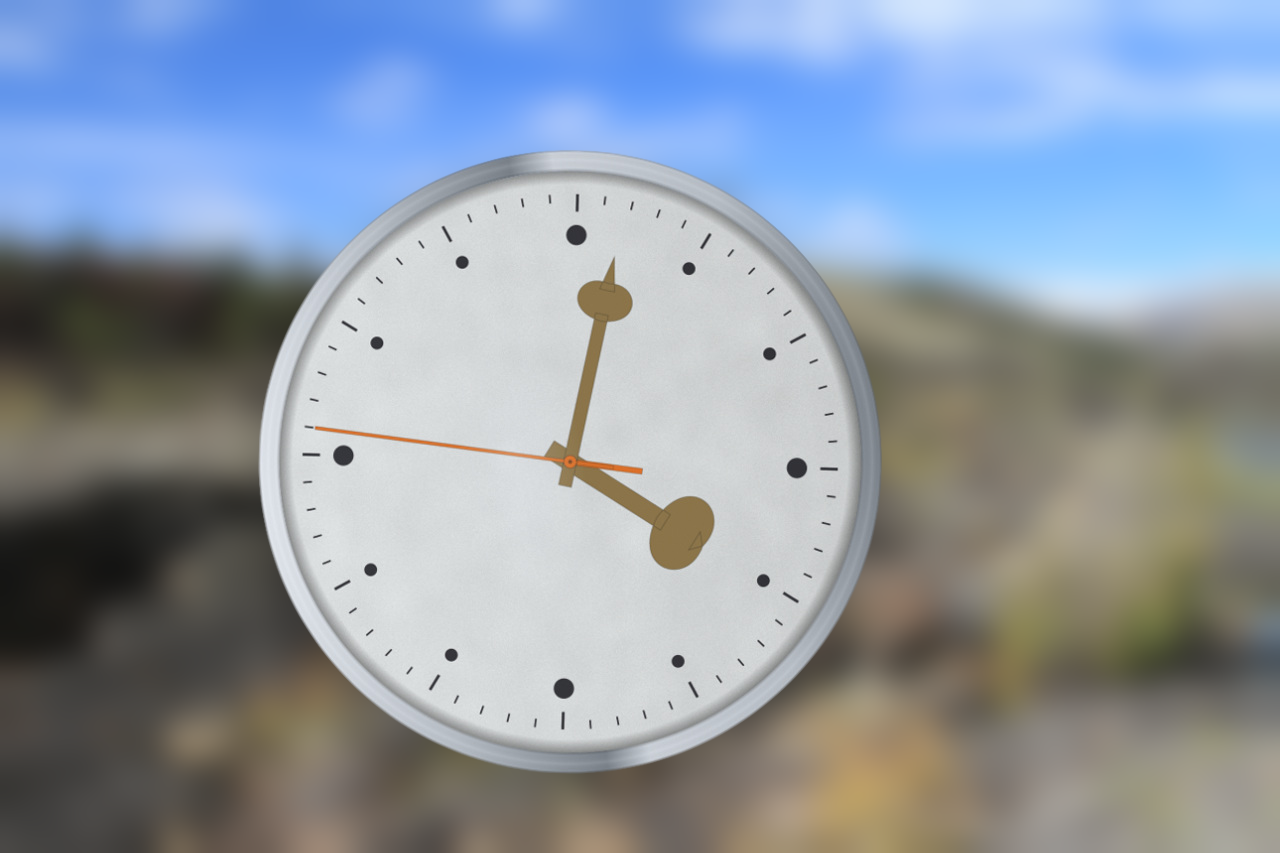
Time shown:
**4:01:46**
